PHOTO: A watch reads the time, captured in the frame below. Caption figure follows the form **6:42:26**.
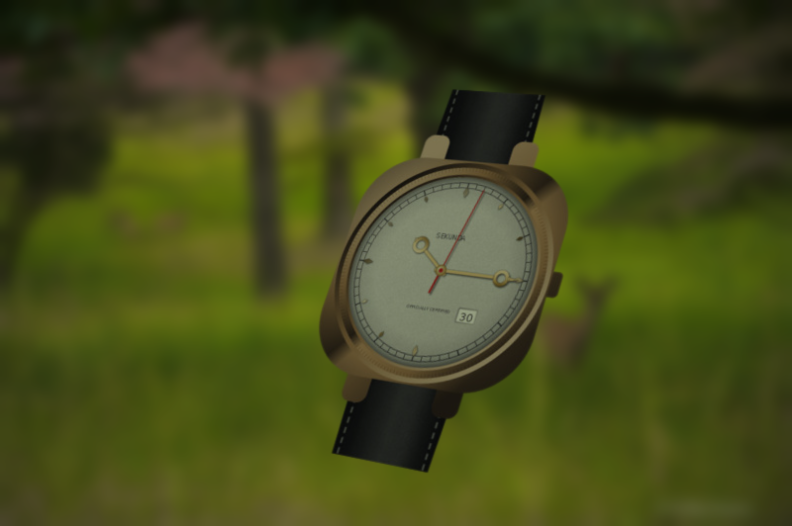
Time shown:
**10:15:02**
